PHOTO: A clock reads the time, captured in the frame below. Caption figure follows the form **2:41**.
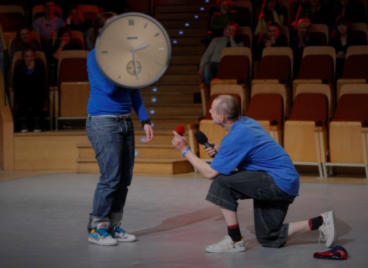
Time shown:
**2:29**
